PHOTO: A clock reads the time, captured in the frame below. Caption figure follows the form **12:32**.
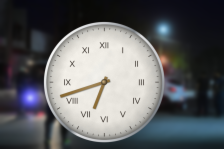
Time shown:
**6:42**
